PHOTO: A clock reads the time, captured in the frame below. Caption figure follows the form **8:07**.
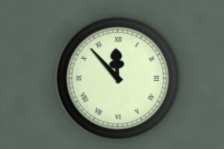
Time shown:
**11:53**
